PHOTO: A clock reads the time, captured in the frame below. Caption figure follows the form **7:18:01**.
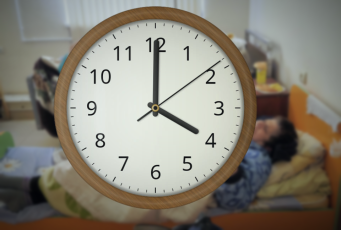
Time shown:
**4:00:09**
